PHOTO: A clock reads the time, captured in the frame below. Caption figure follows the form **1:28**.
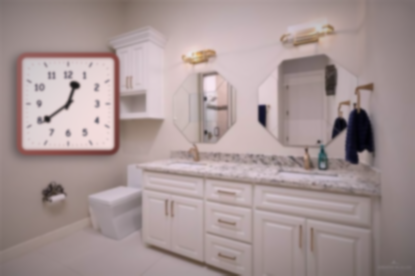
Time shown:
**12:39**
